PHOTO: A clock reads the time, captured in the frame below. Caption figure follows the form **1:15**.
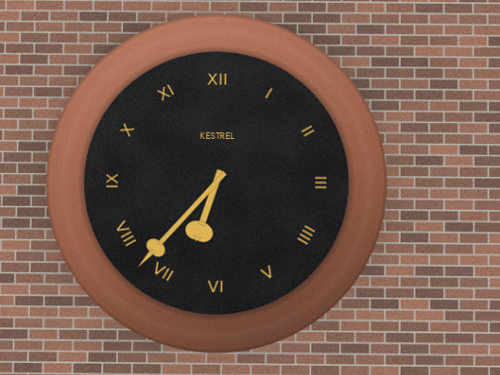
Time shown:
**6:37**
